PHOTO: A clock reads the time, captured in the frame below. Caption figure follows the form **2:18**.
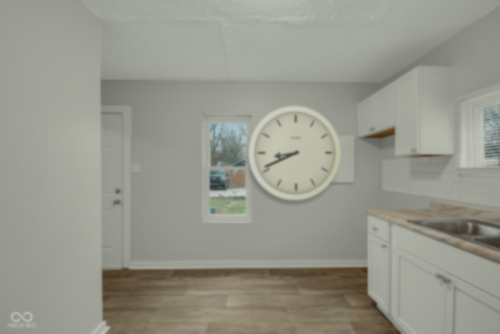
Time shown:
**8:41**
